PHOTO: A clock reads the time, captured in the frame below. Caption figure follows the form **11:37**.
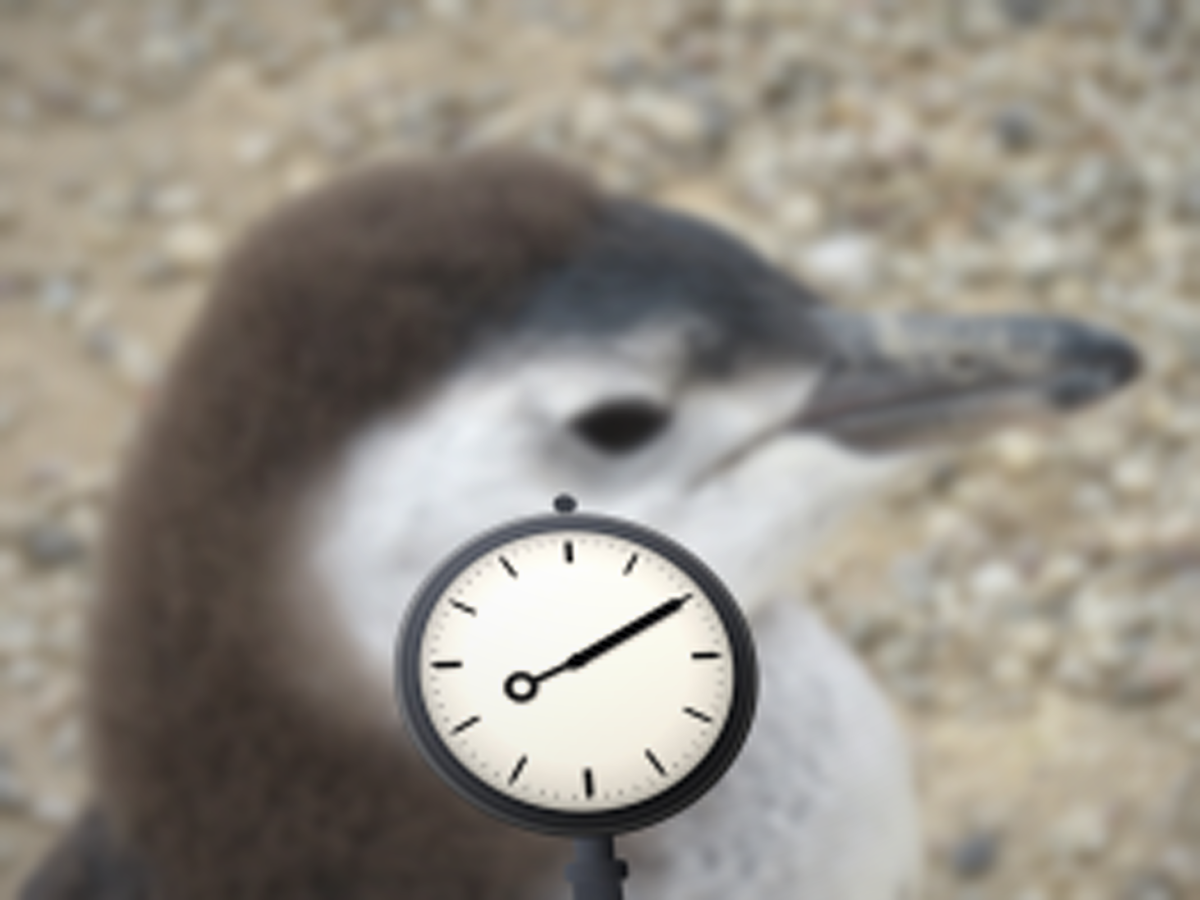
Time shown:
**8:10**
